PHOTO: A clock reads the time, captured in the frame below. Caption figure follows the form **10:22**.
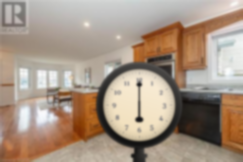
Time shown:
**6:00**
